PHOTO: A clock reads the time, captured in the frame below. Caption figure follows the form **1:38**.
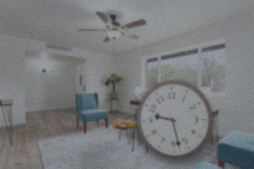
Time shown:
**9:28**
